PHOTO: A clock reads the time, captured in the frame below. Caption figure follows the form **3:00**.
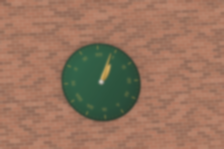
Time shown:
**1:04**
